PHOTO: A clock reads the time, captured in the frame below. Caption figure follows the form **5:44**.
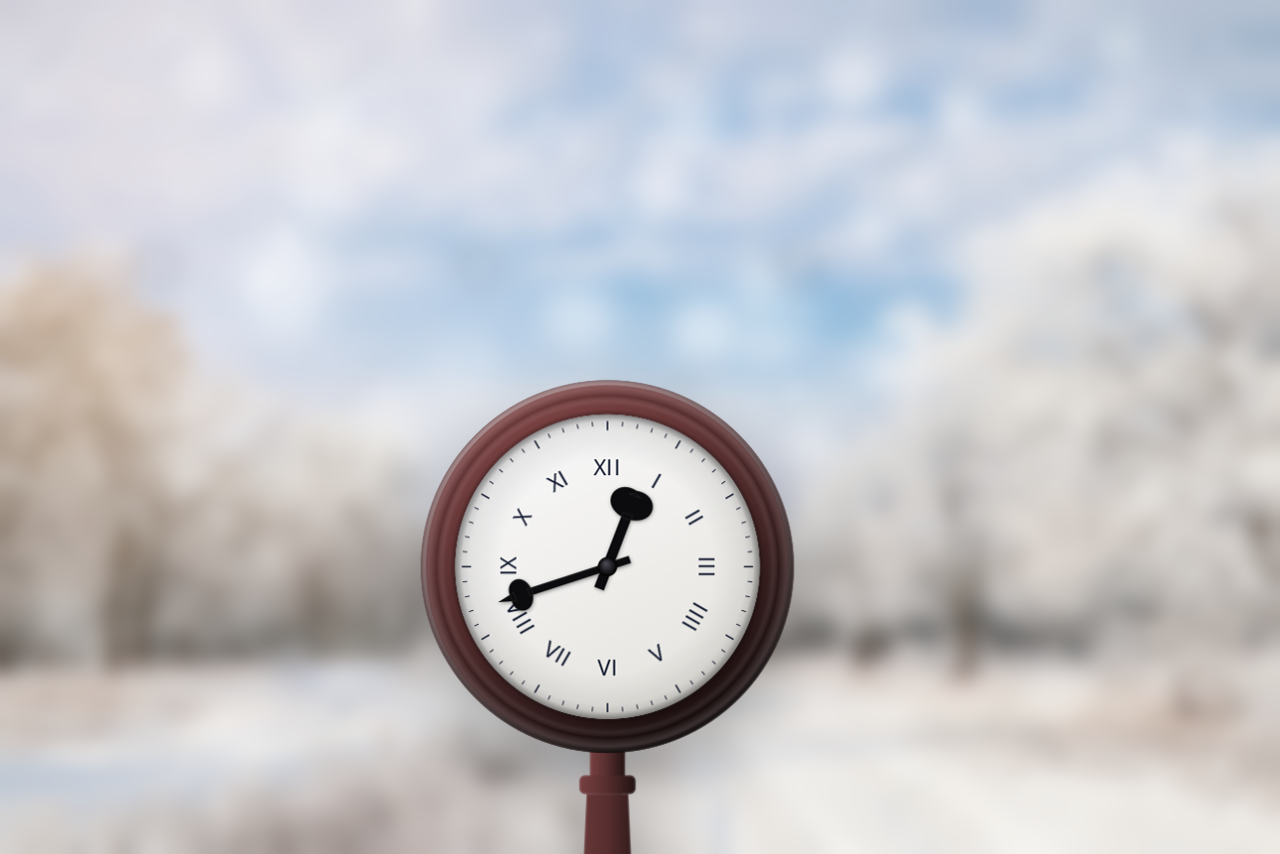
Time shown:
**12:42**
